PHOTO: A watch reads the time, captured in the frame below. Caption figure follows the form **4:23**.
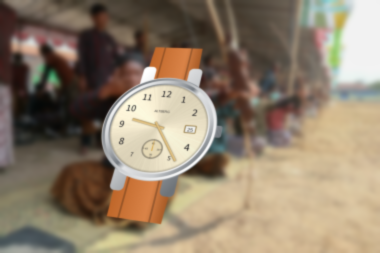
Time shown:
**9:24**
